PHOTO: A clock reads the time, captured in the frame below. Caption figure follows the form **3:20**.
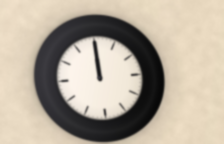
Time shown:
**12:00**
